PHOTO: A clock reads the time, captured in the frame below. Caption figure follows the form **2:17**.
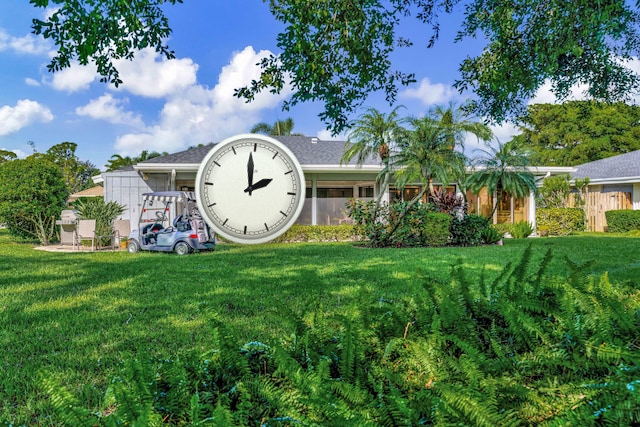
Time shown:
**1:59**
